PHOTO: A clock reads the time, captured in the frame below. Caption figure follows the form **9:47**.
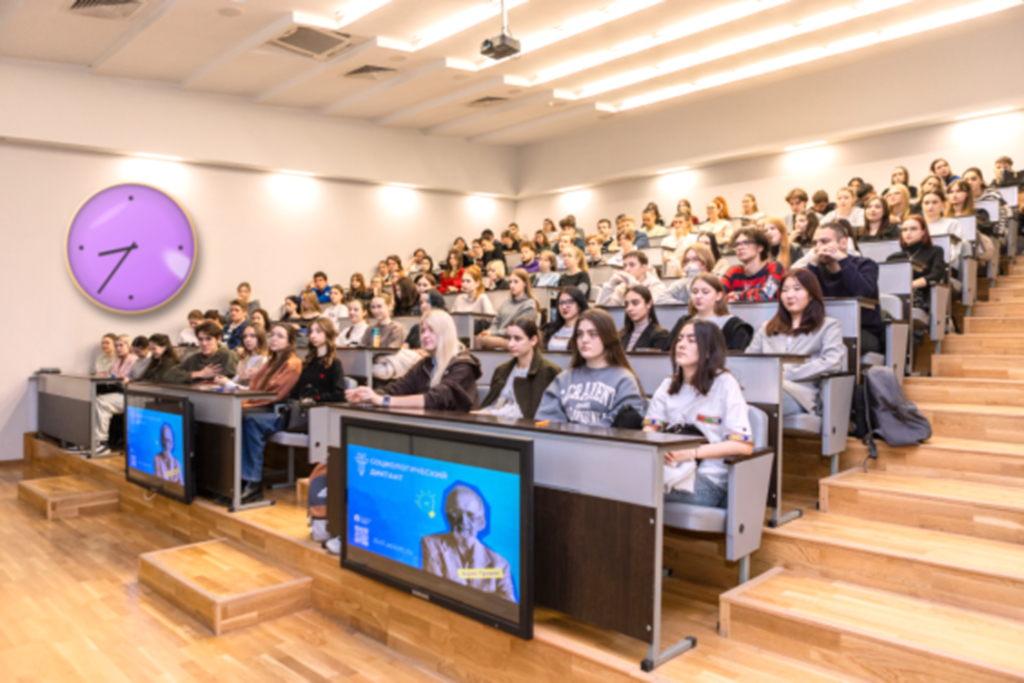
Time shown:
**8:36**
